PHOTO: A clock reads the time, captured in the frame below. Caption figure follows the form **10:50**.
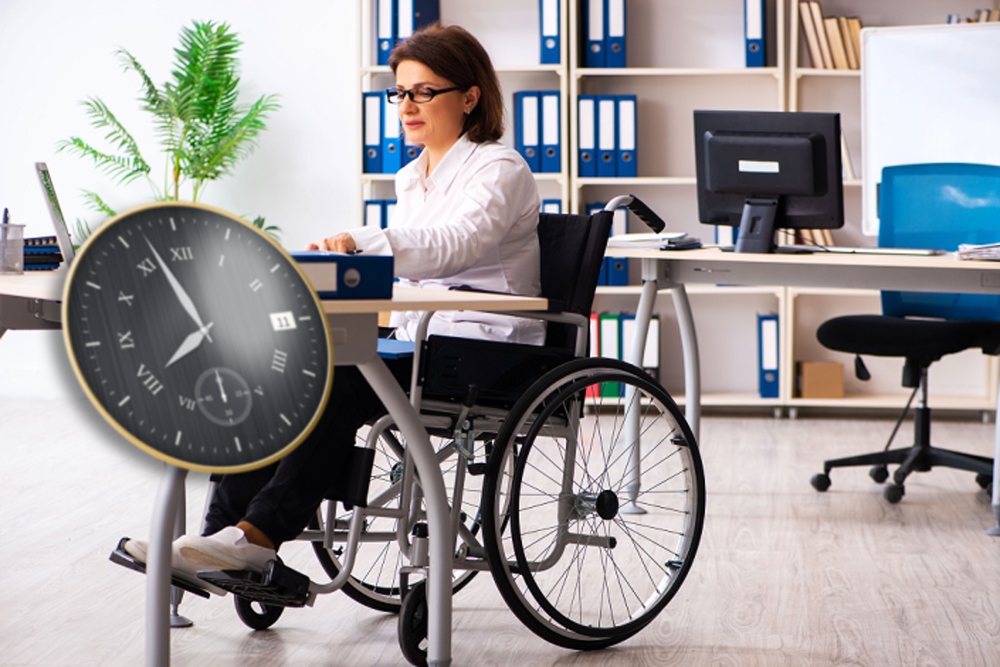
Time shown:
**7:57**
